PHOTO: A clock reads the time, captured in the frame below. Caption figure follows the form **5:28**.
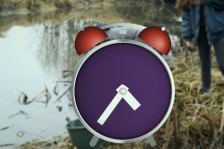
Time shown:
**4:36**
